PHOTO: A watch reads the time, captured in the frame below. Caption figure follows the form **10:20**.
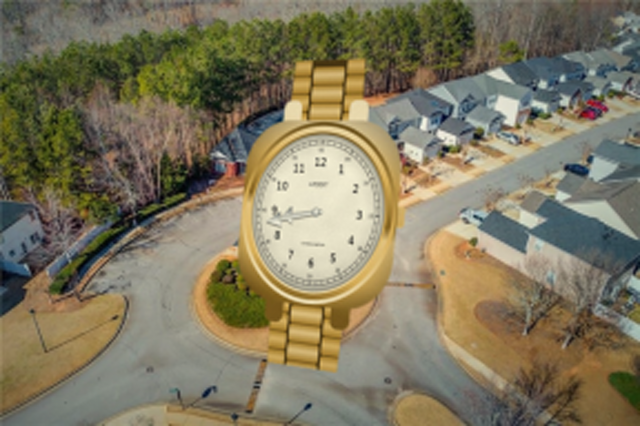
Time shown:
**8:43**
